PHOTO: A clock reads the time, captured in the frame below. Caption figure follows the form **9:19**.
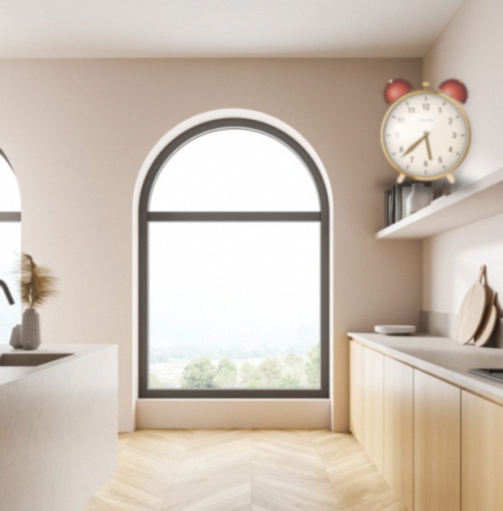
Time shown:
**5:38**
